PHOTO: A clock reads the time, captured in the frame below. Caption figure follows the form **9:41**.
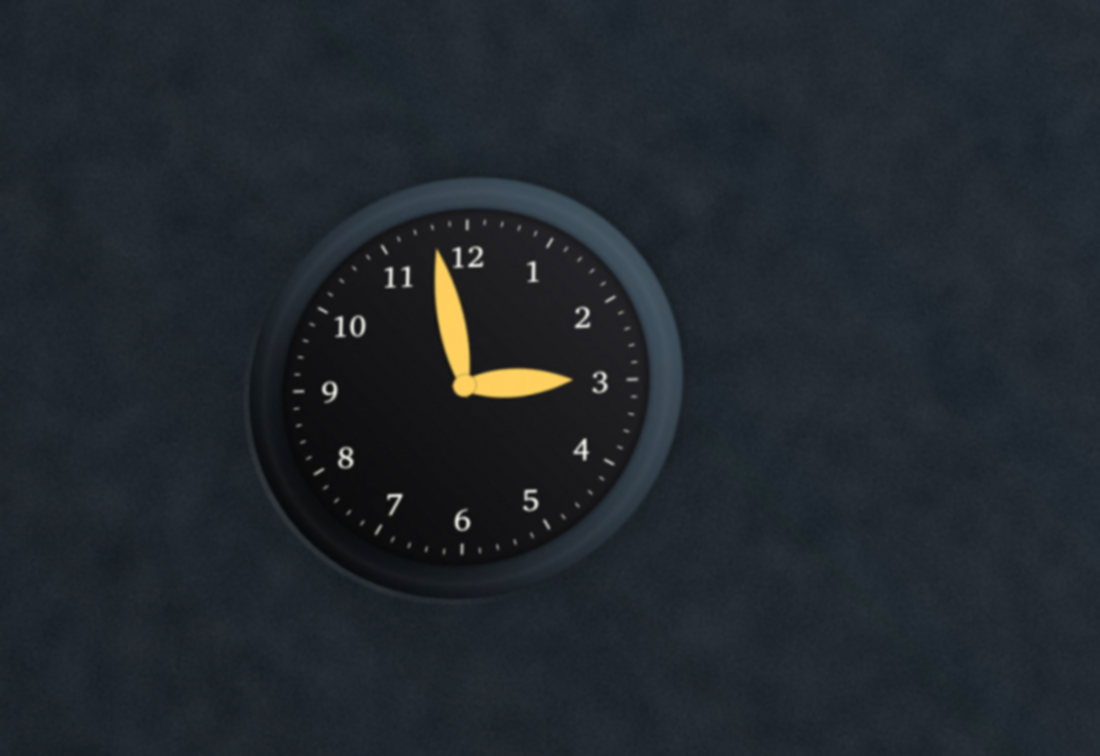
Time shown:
**2:58**
